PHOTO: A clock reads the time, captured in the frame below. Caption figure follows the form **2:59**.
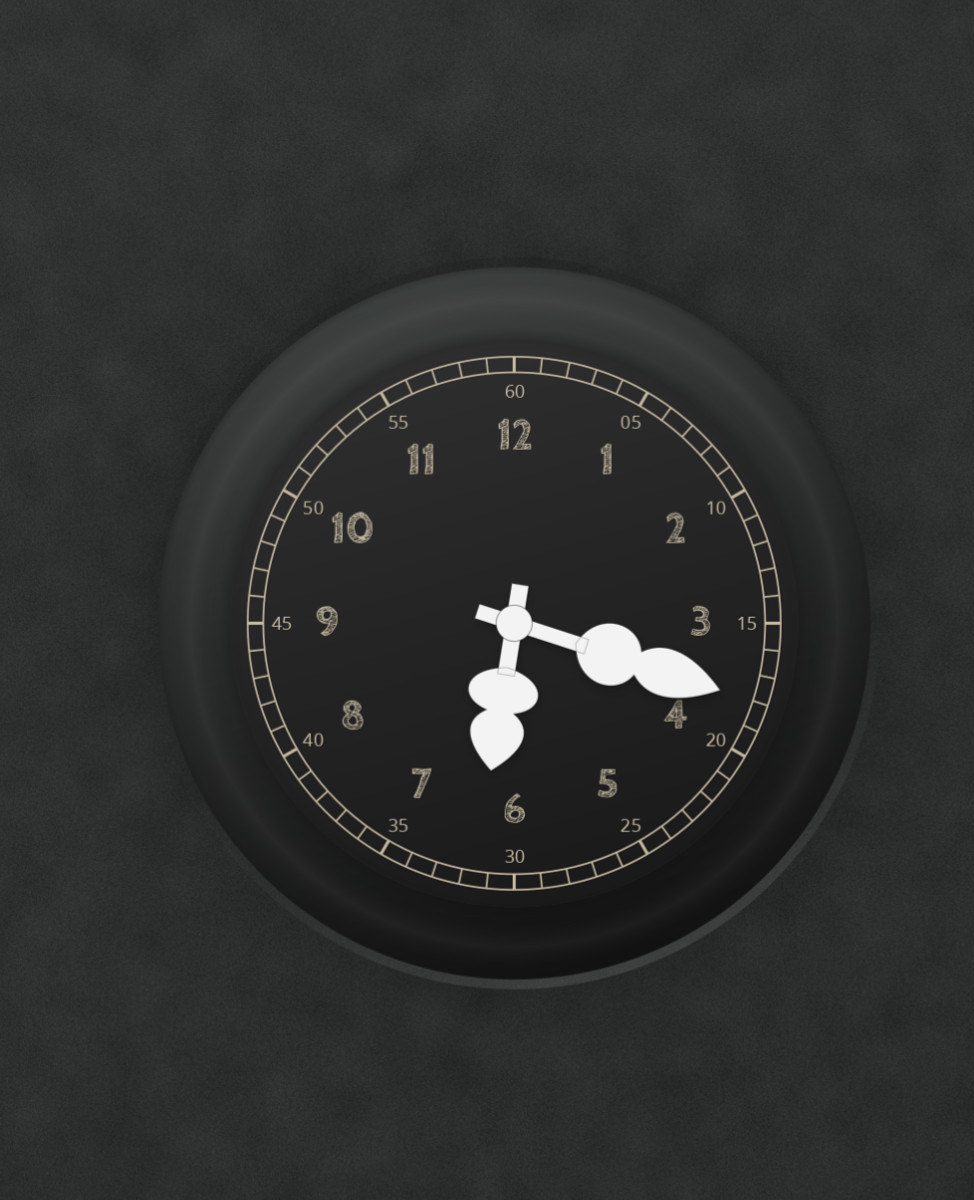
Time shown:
**6:18**
